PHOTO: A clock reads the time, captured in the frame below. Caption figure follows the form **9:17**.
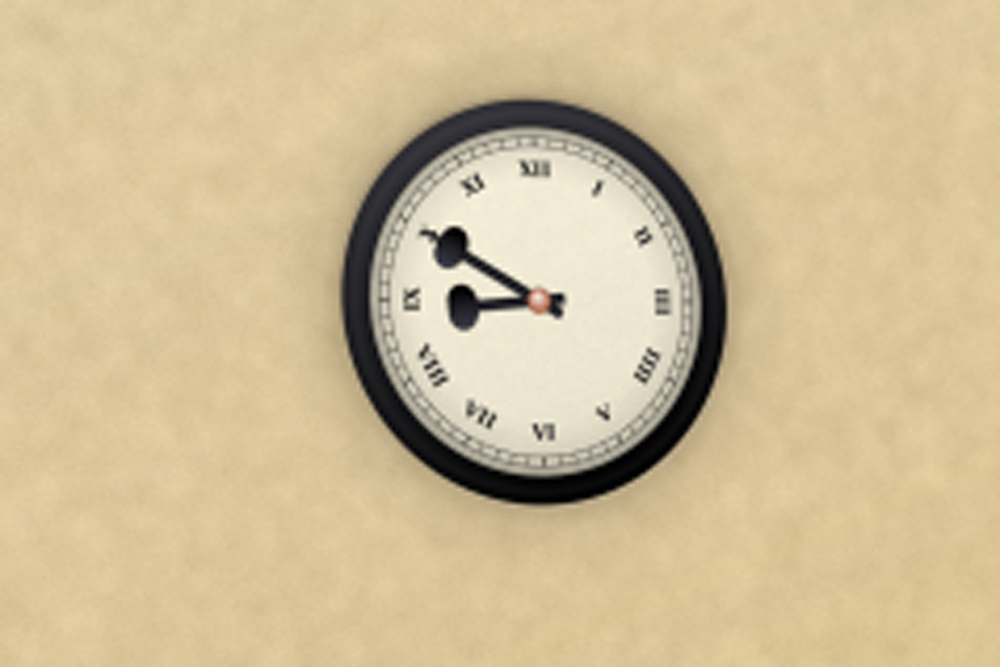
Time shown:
**8:50**
